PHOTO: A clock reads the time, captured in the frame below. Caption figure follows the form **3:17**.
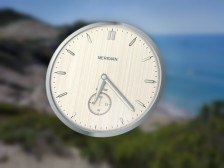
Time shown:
**6:22**
